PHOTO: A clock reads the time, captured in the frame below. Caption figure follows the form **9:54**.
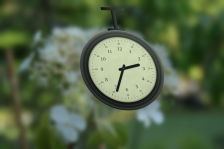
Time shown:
**2:34**
